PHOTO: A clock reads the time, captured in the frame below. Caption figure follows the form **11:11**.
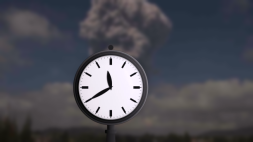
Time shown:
**11:40**
